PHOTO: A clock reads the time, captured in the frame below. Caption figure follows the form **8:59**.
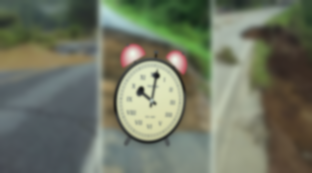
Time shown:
**10:01**
